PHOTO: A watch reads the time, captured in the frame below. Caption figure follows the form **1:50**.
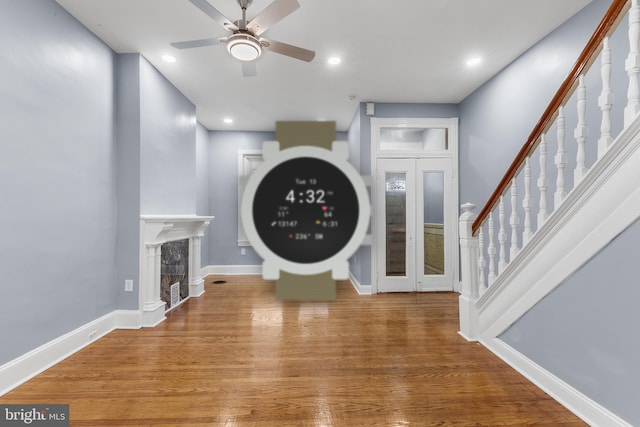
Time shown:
**4:32**
